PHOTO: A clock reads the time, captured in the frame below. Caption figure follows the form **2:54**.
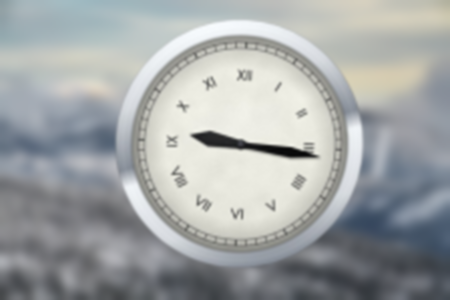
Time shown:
**9:16**
